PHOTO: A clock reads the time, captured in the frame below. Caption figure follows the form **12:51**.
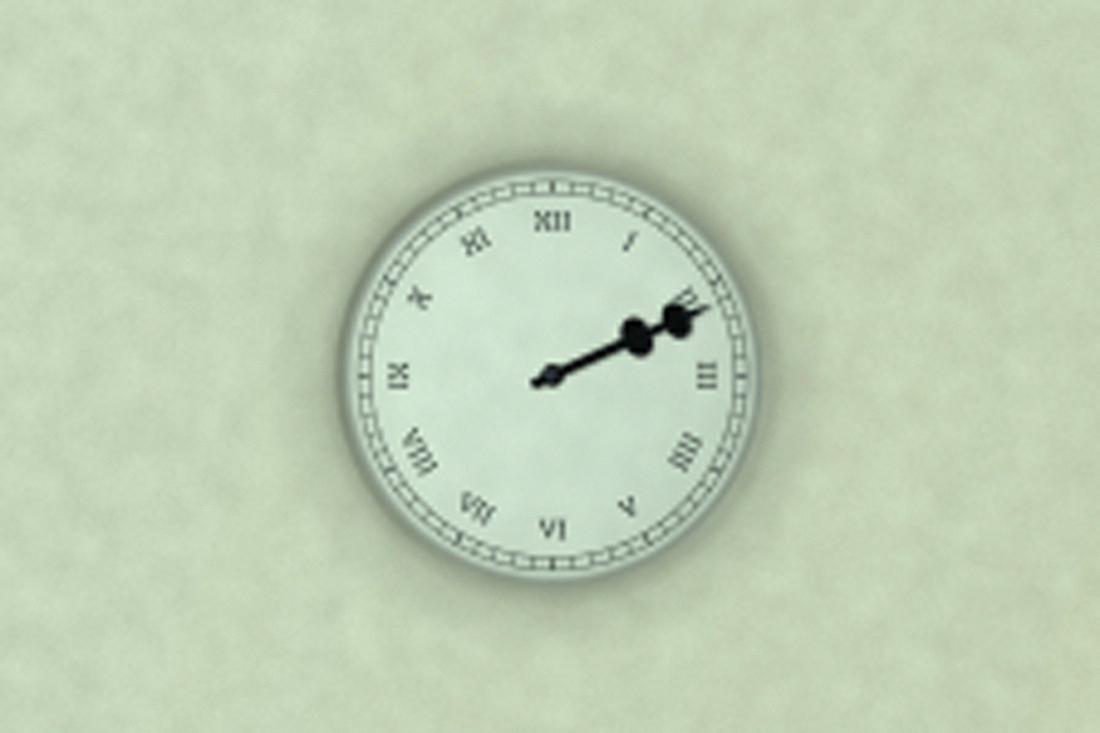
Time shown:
**2:11**
